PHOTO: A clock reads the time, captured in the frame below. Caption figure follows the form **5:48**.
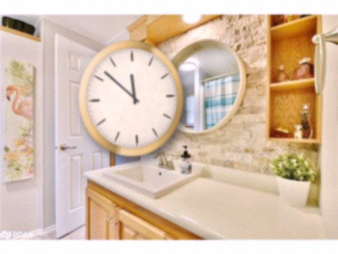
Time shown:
**11:52**
